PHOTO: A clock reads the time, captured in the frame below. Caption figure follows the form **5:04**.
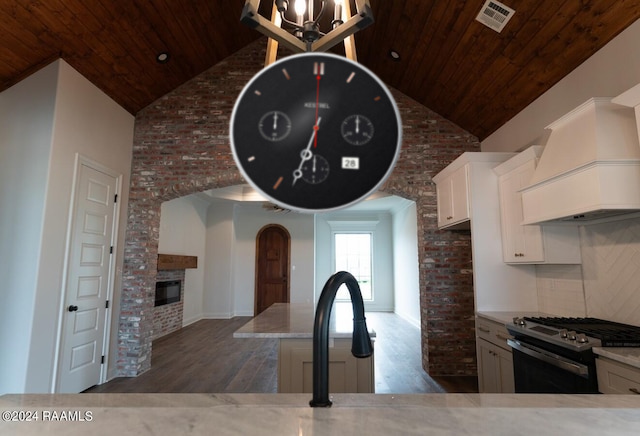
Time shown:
**6:33**
